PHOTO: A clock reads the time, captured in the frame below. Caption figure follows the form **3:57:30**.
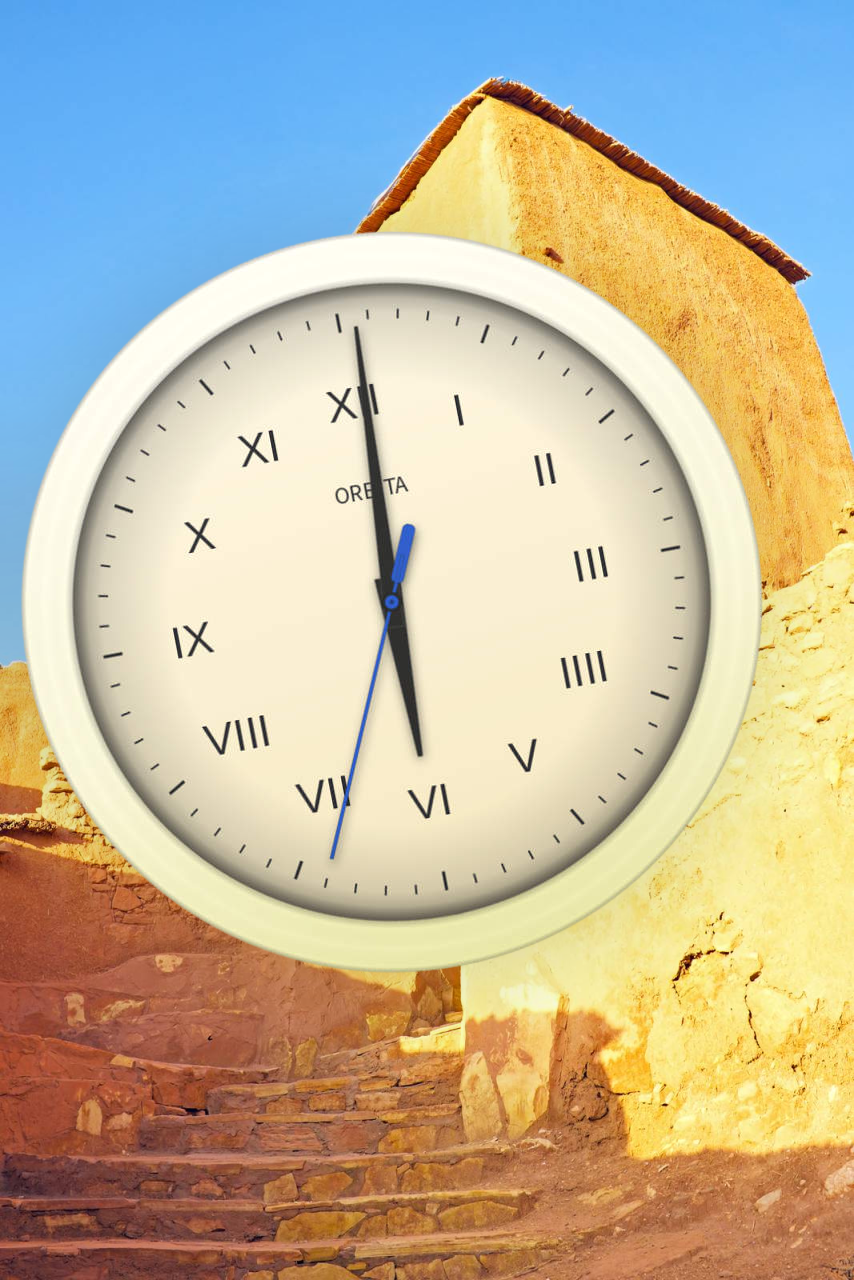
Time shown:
**6:00:34**
